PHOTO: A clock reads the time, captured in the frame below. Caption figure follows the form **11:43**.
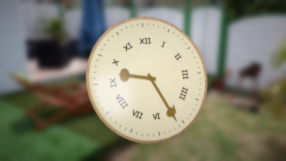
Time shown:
**9:26**
